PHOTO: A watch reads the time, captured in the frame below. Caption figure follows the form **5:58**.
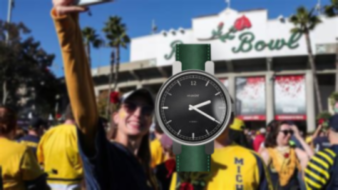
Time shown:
**2:20**
